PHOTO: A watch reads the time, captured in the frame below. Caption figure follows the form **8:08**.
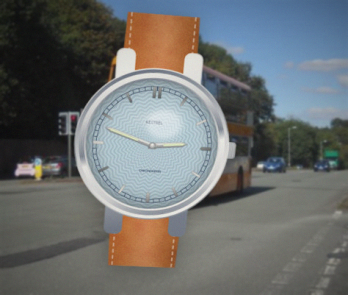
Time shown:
**2:48**
